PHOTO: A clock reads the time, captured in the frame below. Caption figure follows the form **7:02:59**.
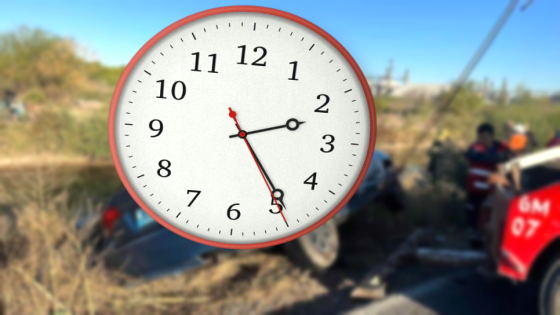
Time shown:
**2:24:25**
